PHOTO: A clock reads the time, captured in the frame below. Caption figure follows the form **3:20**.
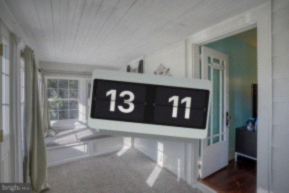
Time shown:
**13:11**
